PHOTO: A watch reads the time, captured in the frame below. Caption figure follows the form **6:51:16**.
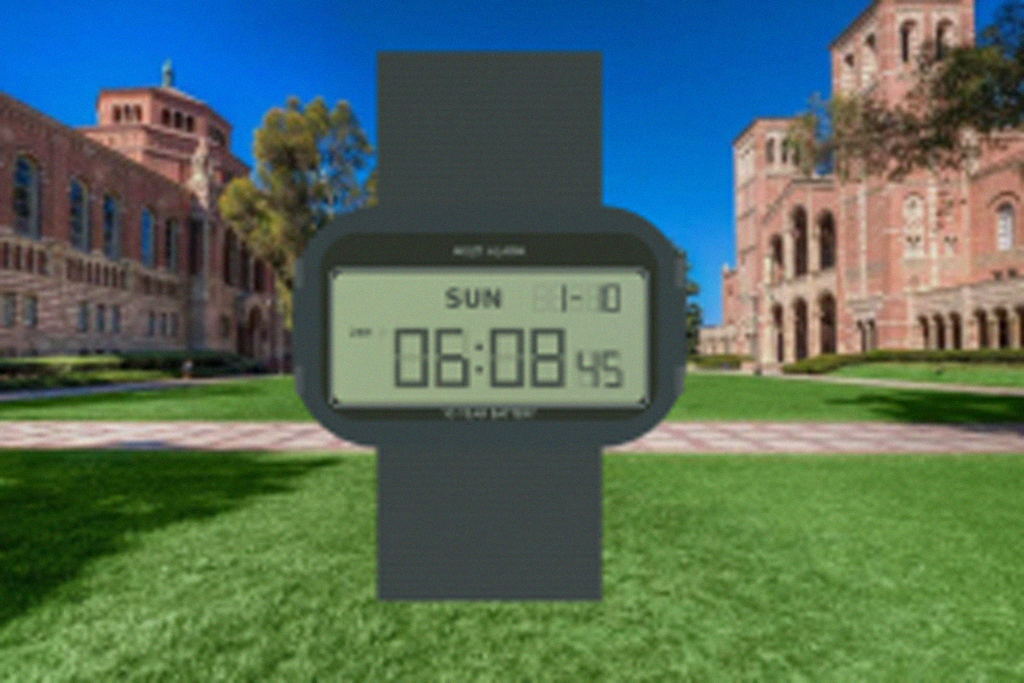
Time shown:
**6:08:45**
